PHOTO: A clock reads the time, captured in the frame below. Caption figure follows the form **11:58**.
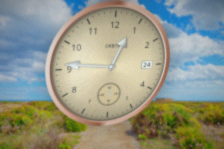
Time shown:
**12:46**
